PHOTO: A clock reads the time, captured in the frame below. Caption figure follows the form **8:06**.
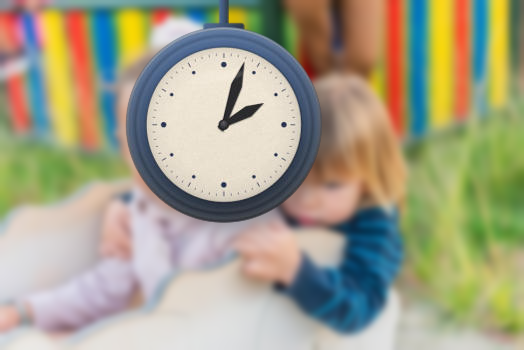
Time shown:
**2:03**
